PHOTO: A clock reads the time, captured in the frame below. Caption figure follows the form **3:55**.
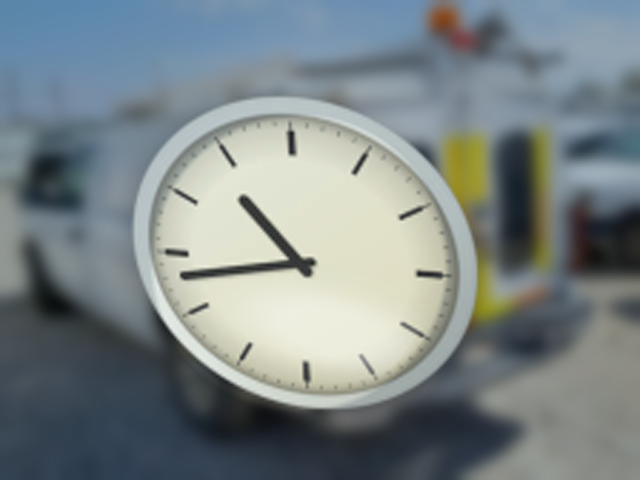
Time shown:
**10:43**
